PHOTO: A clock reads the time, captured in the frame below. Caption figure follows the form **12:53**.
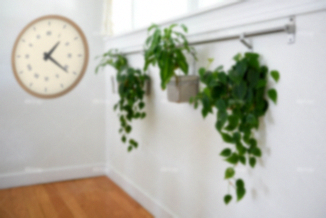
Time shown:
**1:21**
